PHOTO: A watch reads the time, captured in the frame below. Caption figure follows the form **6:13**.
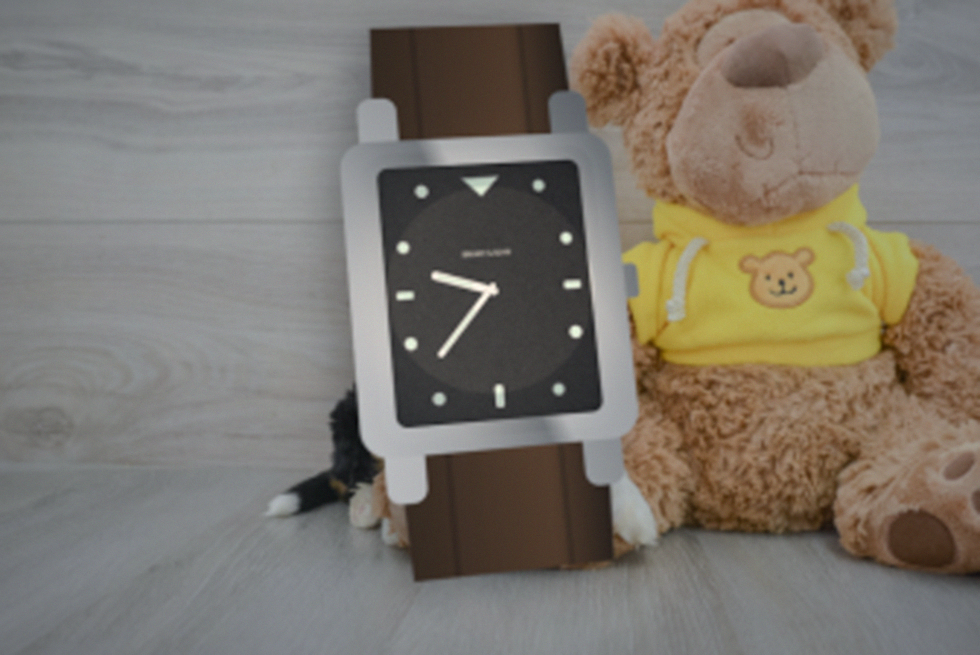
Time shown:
**9:37**
